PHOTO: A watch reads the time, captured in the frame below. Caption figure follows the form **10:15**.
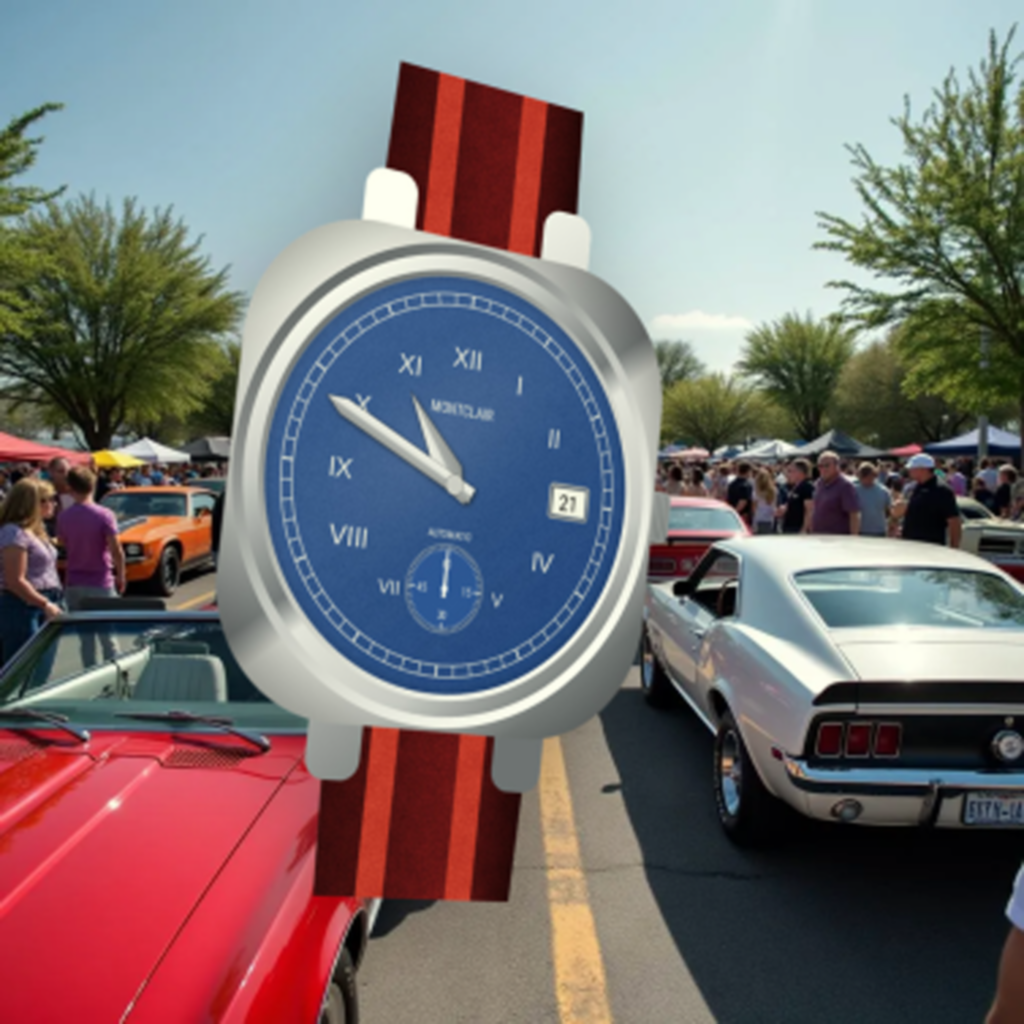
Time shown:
**10:49**
